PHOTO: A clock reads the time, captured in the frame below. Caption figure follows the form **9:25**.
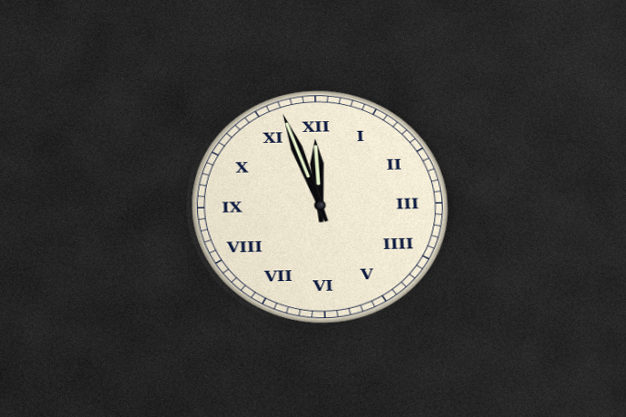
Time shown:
**11:57**
